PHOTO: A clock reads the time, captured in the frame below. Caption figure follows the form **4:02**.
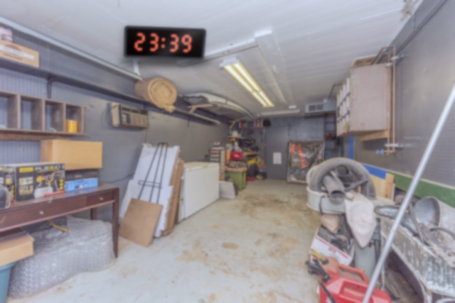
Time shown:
**23:39**
